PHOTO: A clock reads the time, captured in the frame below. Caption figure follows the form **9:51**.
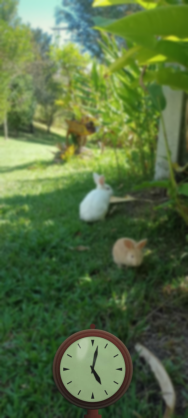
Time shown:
**5:02**
